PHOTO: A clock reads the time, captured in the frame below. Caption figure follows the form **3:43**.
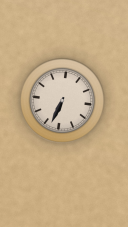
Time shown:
**6:33**
